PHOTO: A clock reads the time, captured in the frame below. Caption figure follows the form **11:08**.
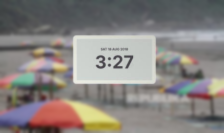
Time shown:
**3:27**
